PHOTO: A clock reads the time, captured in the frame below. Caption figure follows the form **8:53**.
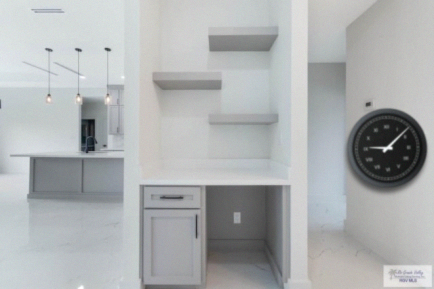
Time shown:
**9:08**
